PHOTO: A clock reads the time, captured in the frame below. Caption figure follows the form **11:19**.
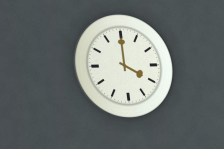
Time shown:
**4:00**
